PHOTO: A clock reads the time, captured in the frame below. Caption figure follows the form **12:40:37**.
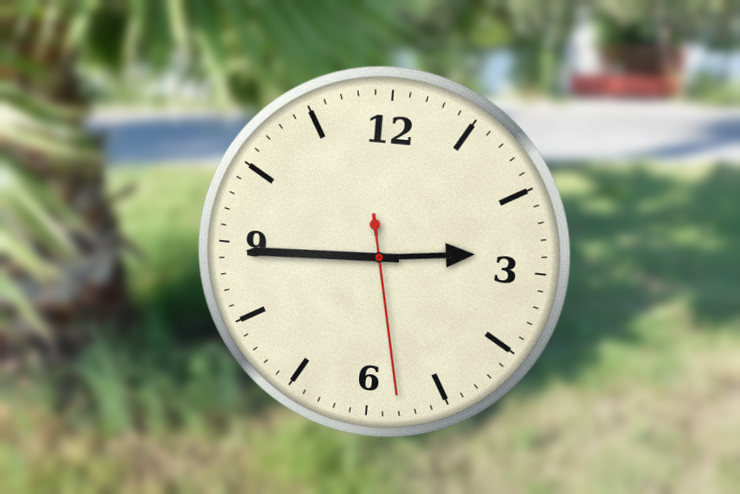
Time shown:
**2:44:28**
